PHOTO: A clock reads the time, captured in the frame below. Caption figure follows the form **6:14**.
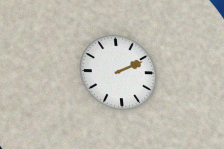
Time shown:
**2:11**
